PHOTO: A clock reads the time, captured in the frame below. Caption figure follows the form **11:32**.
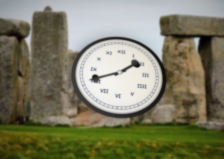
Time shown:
**1:41**
